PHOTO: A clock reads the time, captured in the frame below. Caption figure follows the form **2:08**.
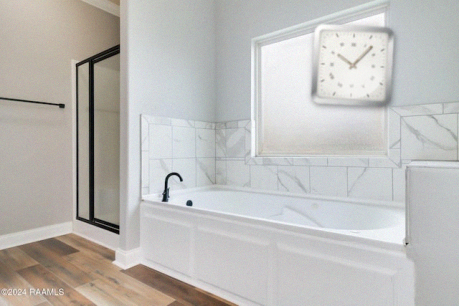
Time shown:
**10:07**
